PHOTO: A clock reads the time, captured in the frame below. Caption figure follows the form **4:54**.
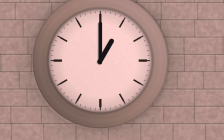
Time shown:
**1:00**
